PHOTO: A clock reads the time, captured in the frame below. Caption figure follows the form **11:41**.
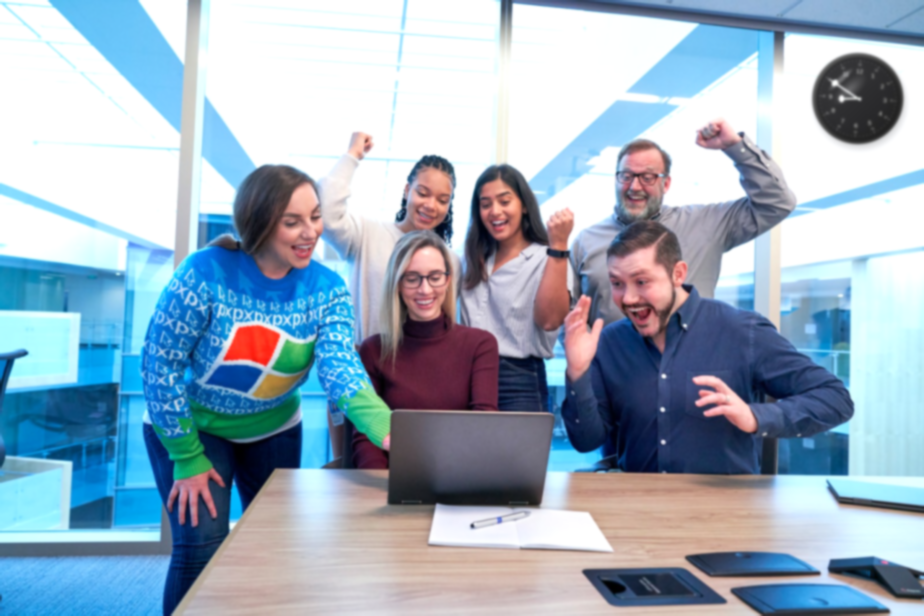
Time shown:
**8:50**
